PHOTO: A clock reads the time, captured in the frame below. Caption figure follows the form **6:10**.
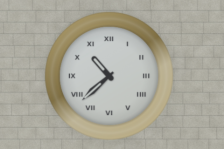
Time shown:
**10:38**
